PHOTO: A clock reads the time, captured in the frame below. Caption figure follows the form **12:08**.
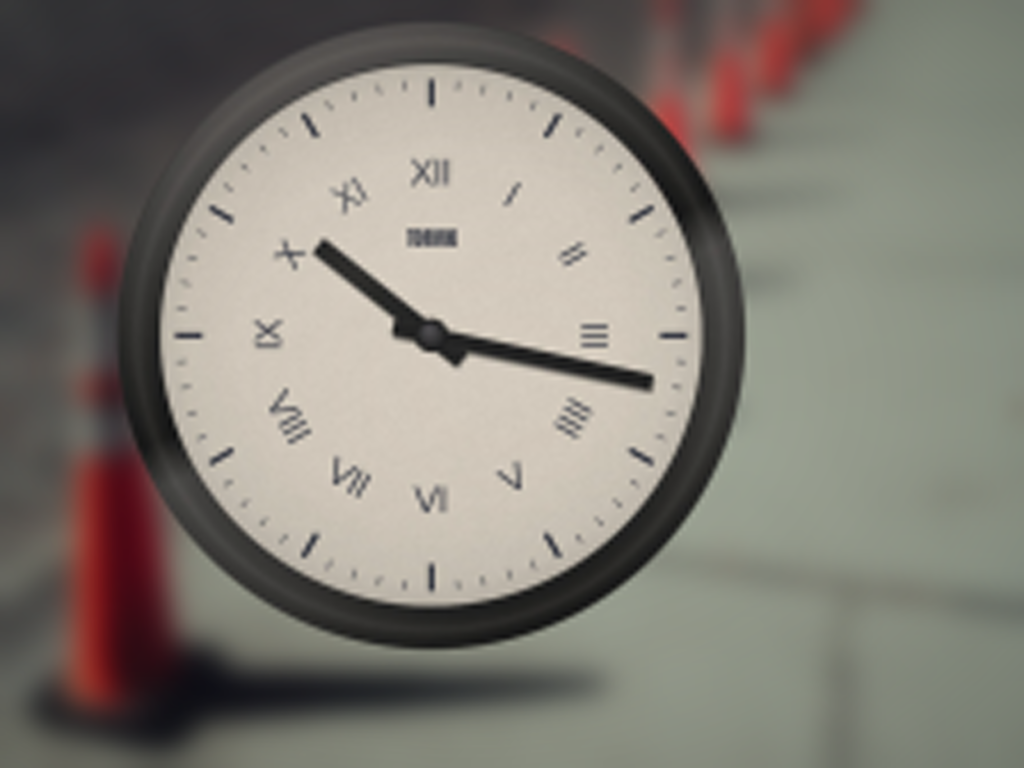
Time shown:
**10:17**
